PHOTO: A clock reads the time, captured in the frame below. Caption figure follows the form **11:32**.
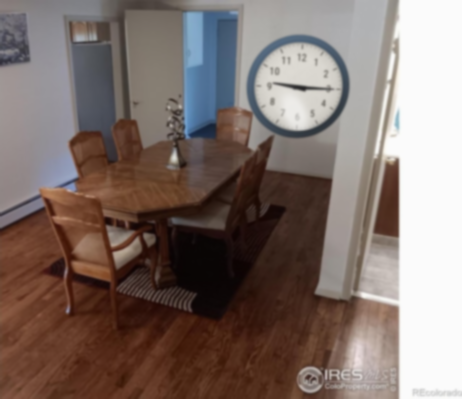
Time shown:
**9:15**
